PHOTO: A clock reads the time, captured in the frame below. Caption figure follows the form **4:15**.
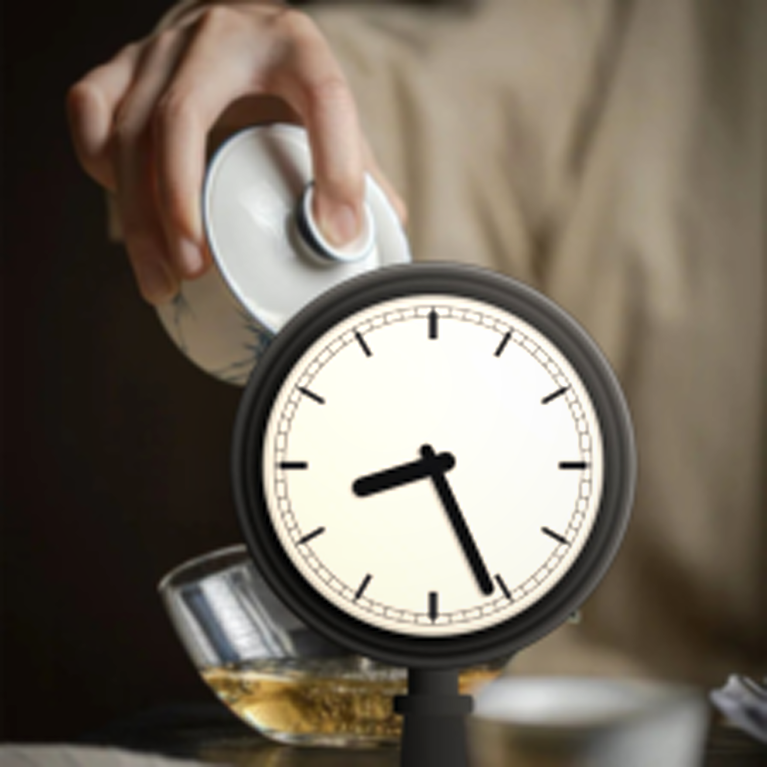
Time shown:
**8:26**
